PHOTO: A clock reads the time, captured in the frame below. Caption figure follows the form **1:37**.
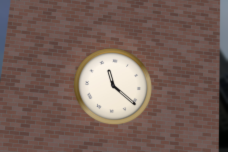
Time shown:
**11:21**
